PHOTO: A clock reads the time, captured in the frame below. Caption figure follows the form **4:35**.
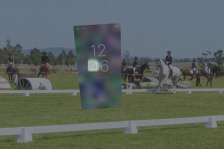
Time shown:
**12:46**
